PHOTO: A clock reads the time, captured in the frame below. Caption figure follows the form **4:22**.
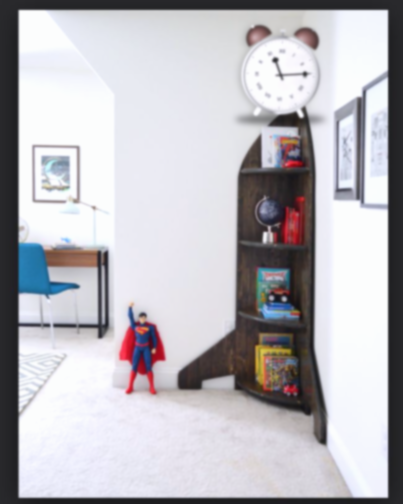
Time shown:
**11:14**
